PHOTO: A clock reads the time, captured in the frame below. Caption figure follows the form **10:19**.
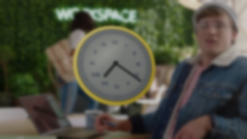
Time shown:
**7:21**
